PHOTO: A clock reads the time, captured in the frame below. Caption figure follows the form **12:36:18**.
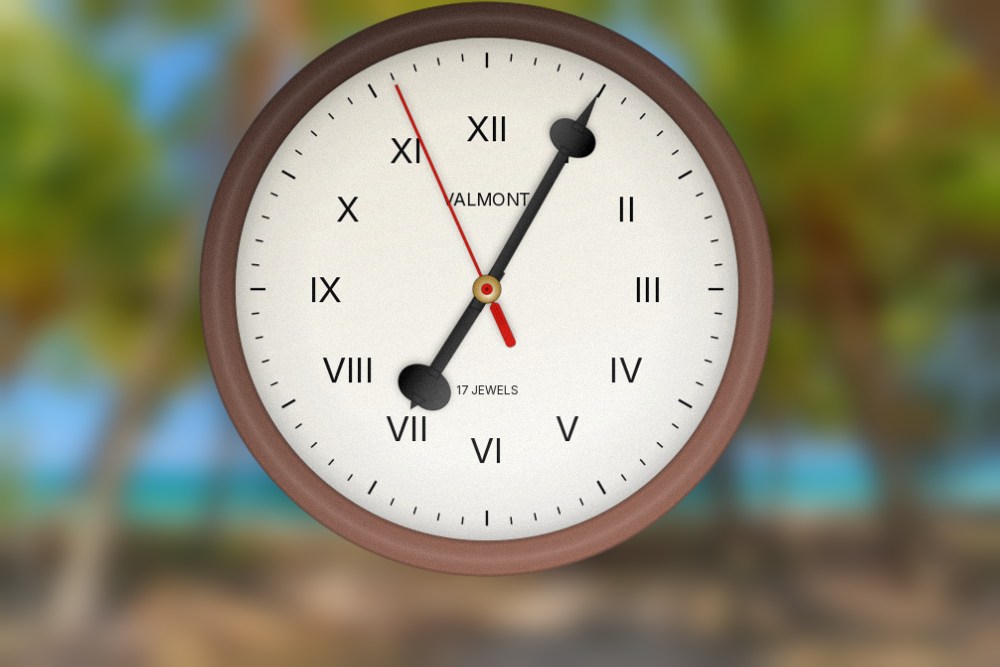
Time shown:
**7:04:56**
